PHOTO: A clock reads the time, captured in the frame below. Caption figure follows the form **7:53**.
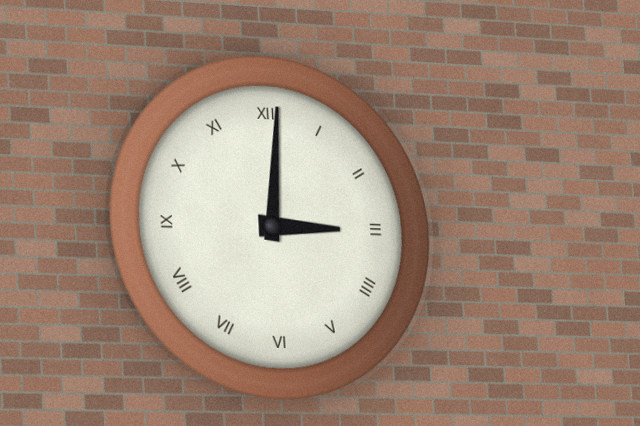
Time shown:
**3:01**
